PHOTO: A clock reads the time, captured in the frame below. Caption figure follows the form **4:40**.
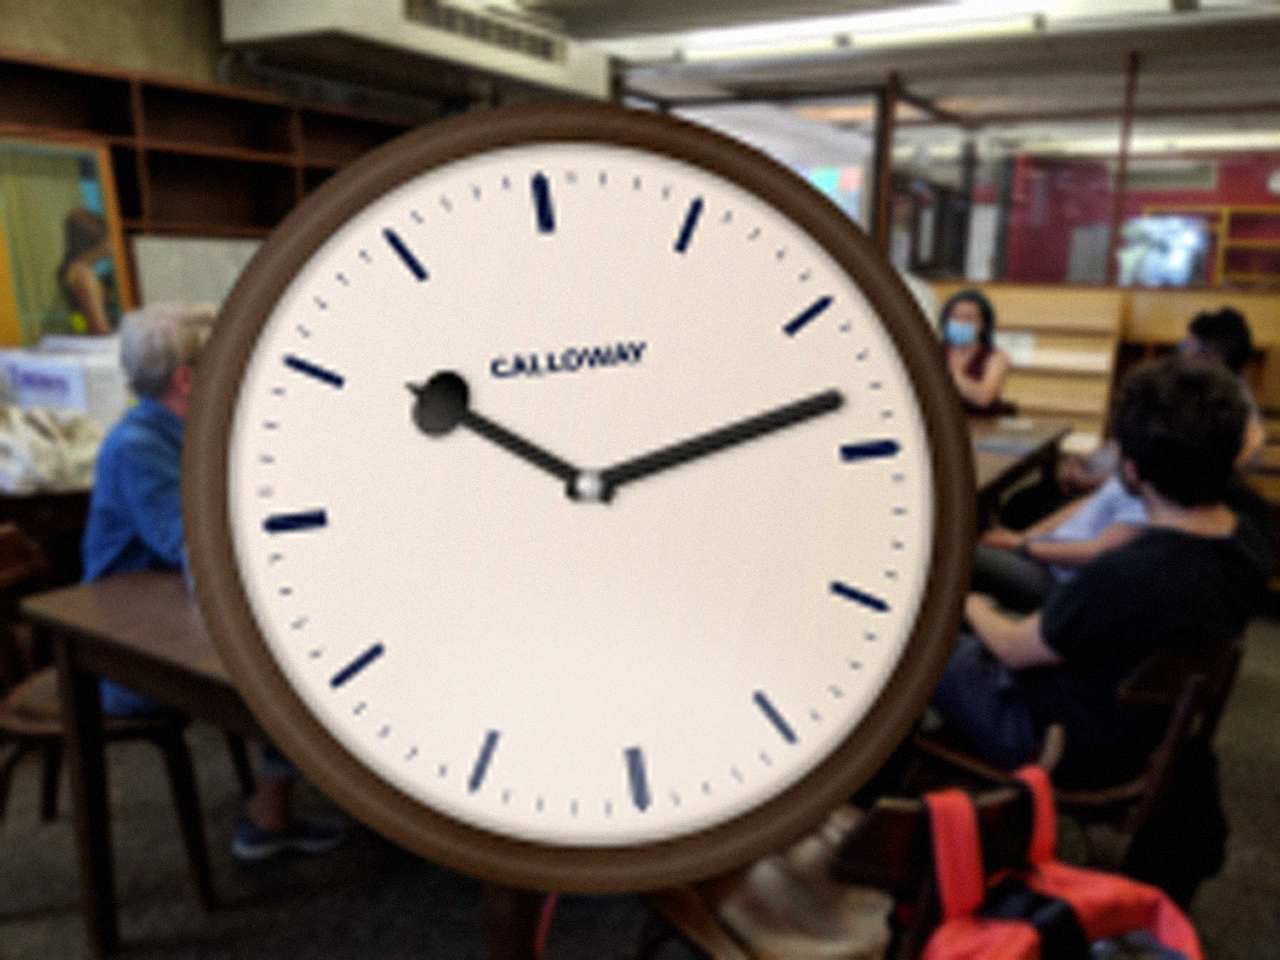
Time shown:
**10:13**
